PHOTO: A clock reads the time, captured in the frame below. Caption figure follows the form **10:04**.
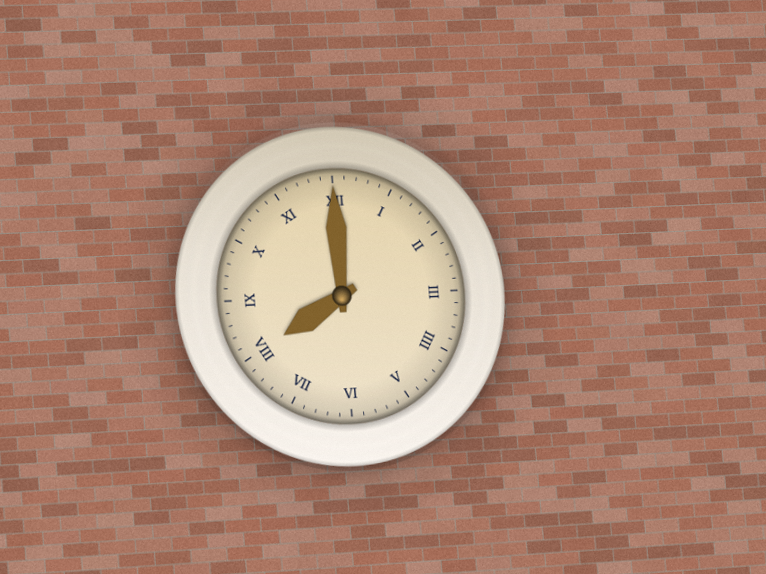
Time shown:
**8:00**
